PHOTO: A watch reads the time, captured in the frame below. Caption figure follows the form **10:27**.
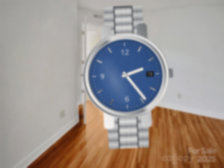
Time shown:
**2:24**
